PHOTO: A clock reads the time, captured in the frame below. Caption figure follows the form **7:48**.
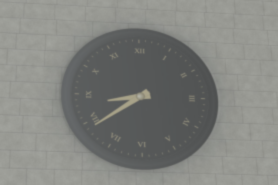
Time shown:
**8:39**
